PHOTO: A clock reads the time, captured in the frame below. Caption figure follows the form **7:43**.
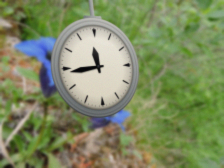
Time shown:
**11:44**
